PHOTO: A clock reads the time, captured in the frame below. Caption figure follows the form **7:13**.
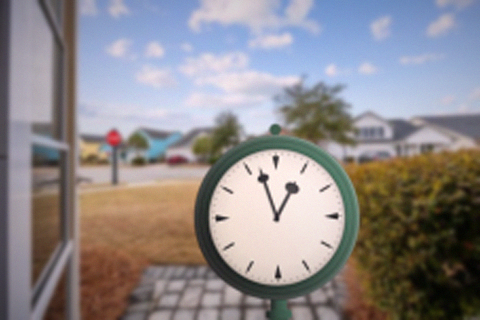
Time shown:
**12:57**
